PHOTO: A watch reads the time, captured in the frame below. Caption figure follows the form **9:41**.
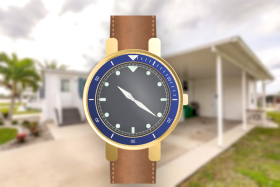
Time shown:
**10:21**
